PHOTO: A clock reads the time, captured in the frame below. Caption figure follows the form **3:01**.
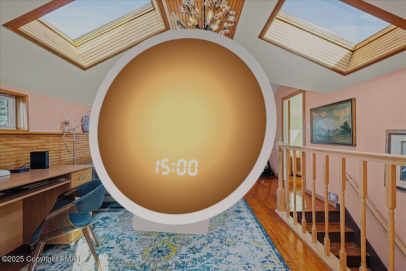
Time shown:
**15:00**
